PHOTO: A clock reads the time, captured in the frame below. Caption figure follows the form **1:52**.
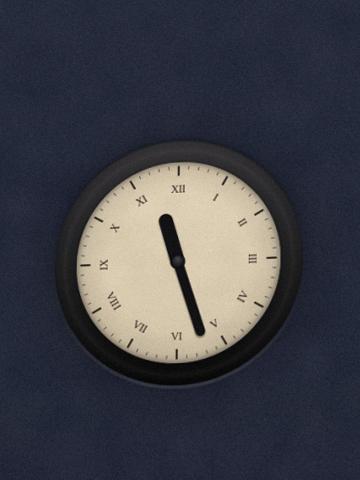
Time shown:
**11:27**
